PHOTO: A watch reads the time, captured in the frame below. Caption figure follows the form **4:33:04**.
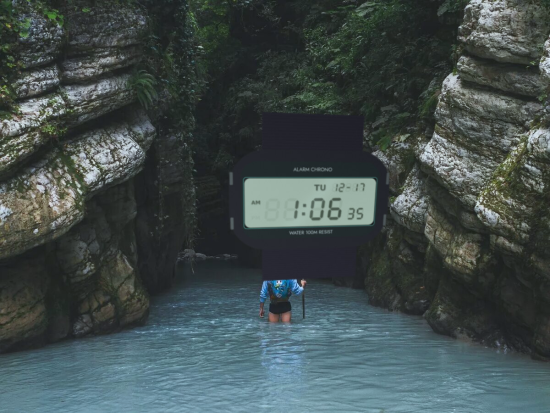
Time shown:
**1:06:35**
